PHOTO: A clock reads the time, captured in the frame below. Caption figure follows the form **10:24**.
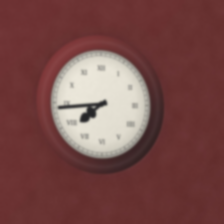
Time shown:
**7:44**
